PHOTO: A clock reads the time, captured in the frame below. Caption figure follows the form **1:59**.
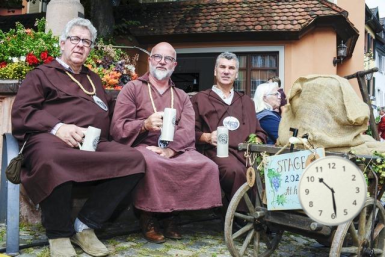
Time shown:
**10:29**
